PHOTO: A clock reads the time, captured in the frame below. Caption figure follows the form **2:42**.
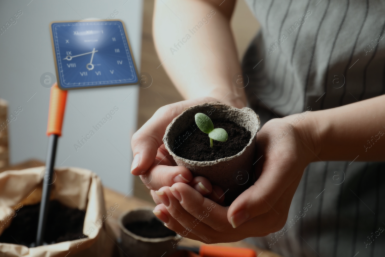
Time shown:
**6:43**
